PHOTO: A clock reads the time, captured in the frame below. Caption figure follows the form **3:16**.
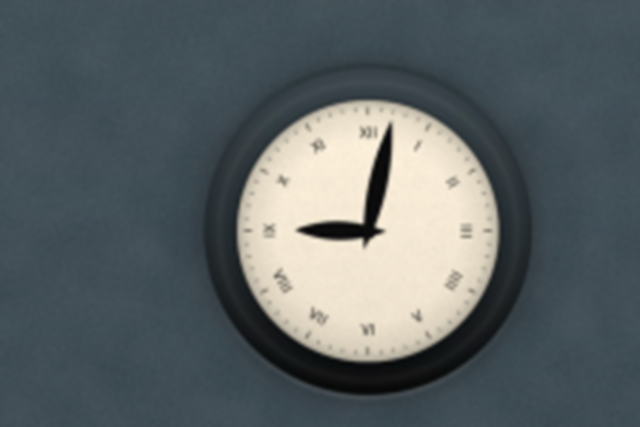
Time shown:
**9:02**
